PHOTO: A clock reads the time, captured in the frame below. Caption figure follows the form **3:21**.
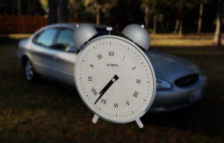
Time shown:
**7:37**
